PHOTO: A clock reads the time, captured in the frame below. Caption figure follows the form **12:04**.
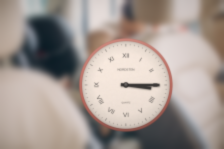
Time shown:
**3:15**
